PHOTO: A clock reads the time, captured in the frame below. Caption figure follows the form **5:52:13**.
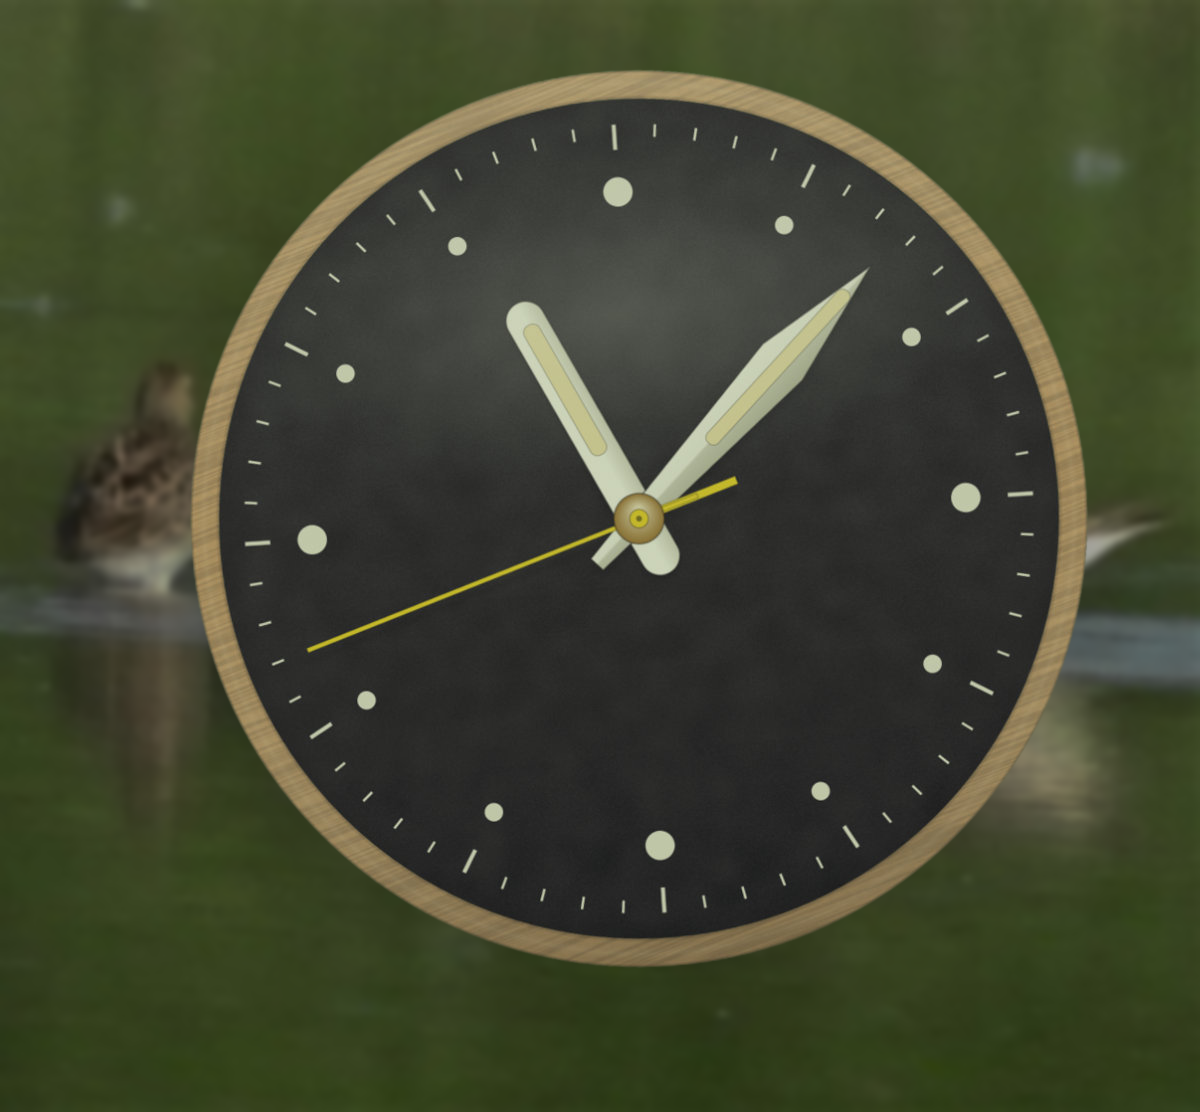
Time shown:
**11:07:42**
